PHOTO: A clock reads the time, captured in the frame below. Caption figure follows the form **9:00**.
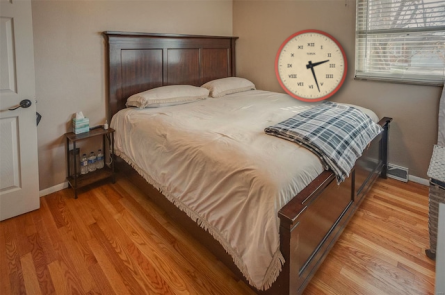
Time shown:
**2:27**
